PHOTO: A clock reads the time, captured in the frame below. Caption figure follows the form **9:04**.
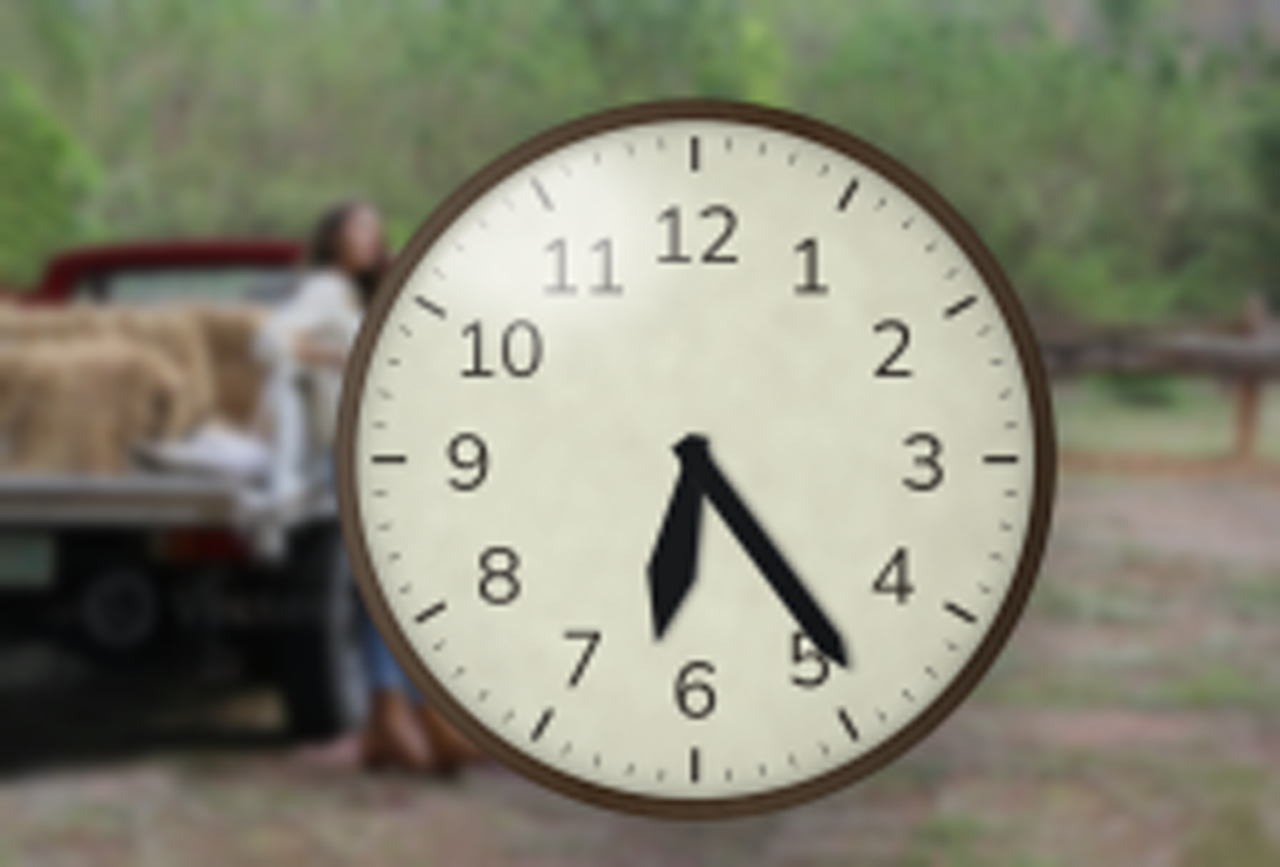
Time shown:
**6:24**
